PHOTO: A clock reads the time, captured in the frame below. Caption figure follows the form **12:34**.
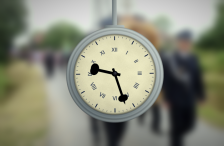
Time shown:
**9:27**
